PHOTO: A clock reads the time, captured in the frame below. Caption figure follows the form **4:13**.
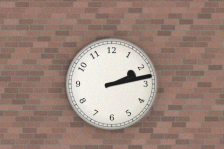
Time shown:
**2:13**
